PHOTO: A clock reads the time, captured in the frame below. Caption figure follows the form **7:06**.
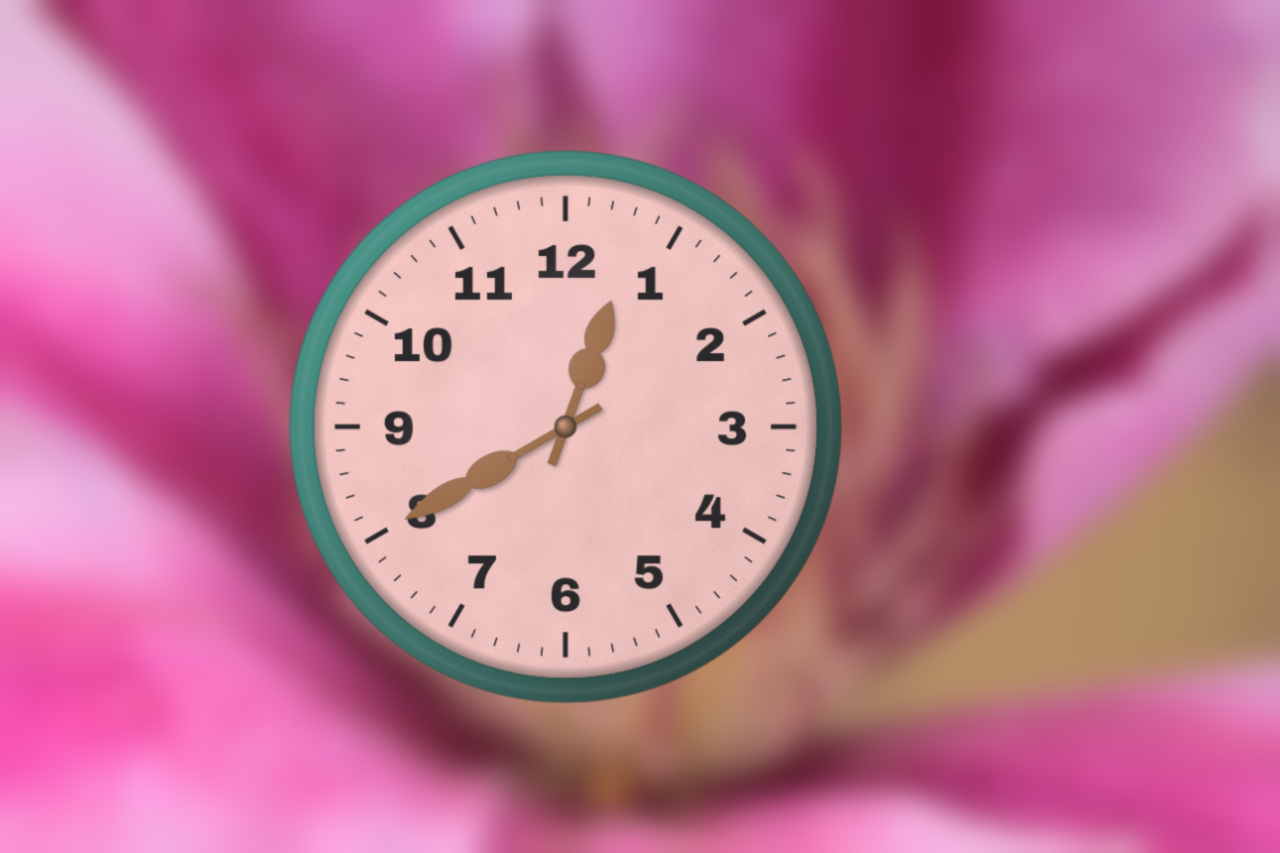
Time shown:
**12:40**
